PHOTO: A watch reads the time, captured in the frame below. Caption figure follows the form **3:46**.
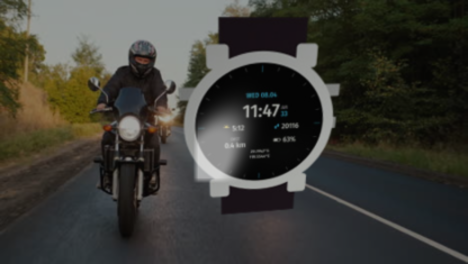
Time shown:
**11:47**
